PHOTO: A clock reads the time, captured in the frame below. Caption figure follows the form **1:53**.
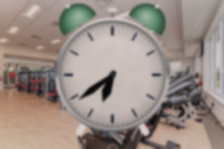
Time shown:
**6:39**
